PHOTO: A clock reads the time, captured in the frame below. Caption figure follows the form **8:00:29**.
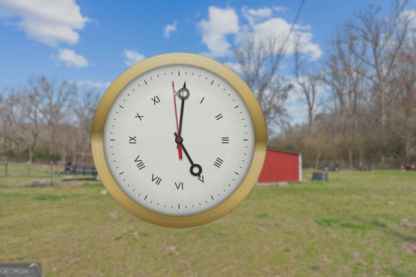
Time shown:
**5:00:59**
